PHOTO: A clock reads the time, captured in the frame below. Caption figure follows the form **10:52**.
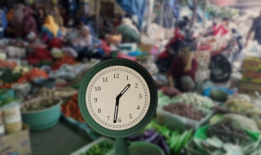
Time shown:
**1:32**
